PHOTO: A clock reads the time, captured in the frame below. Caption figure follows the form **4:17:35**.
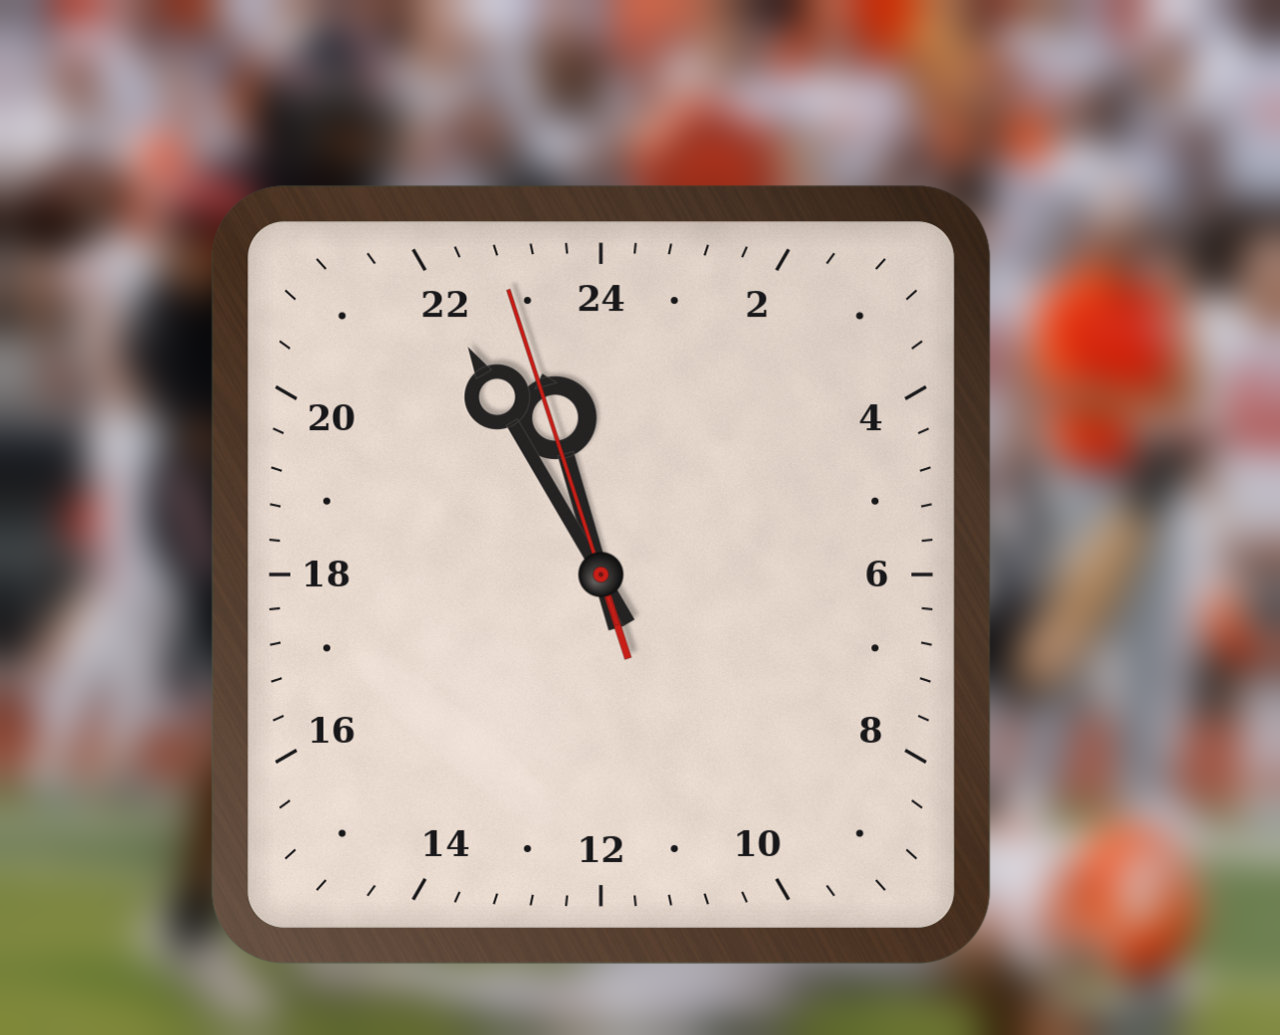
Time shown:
**22:54:57**
